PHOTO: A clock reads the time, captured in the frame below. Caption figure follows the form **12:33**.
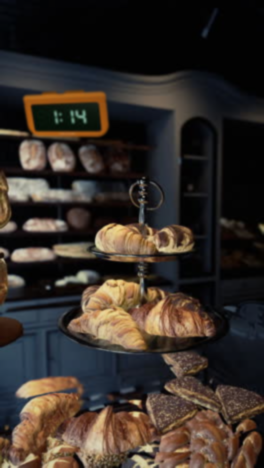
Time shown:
**1:14**
